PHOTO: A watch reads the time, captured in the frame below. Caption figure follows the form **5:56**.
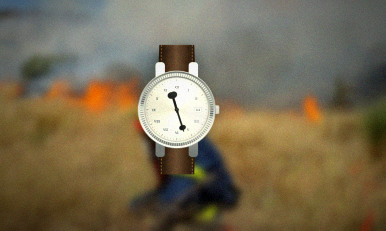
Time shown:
**11:27**
